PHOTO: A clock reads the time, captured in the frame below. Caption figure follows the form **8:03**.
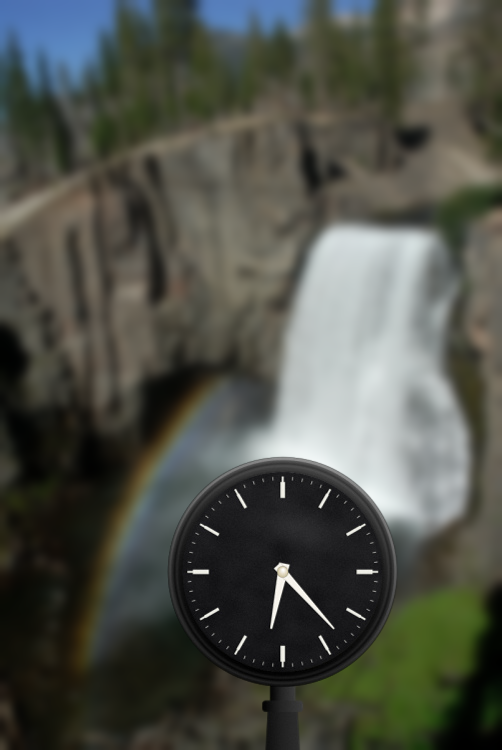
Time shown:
**6:23**
